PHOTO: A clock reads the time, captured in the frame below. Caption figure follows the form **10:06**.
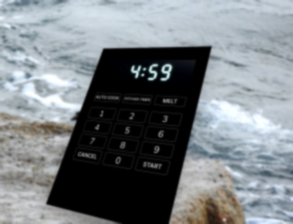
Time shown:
**4:59**
